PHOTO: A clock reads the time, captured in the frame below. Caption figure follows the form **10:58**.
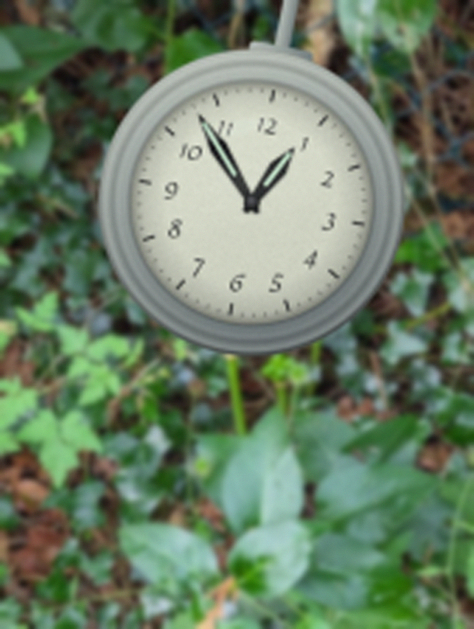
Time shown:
**12:53**
